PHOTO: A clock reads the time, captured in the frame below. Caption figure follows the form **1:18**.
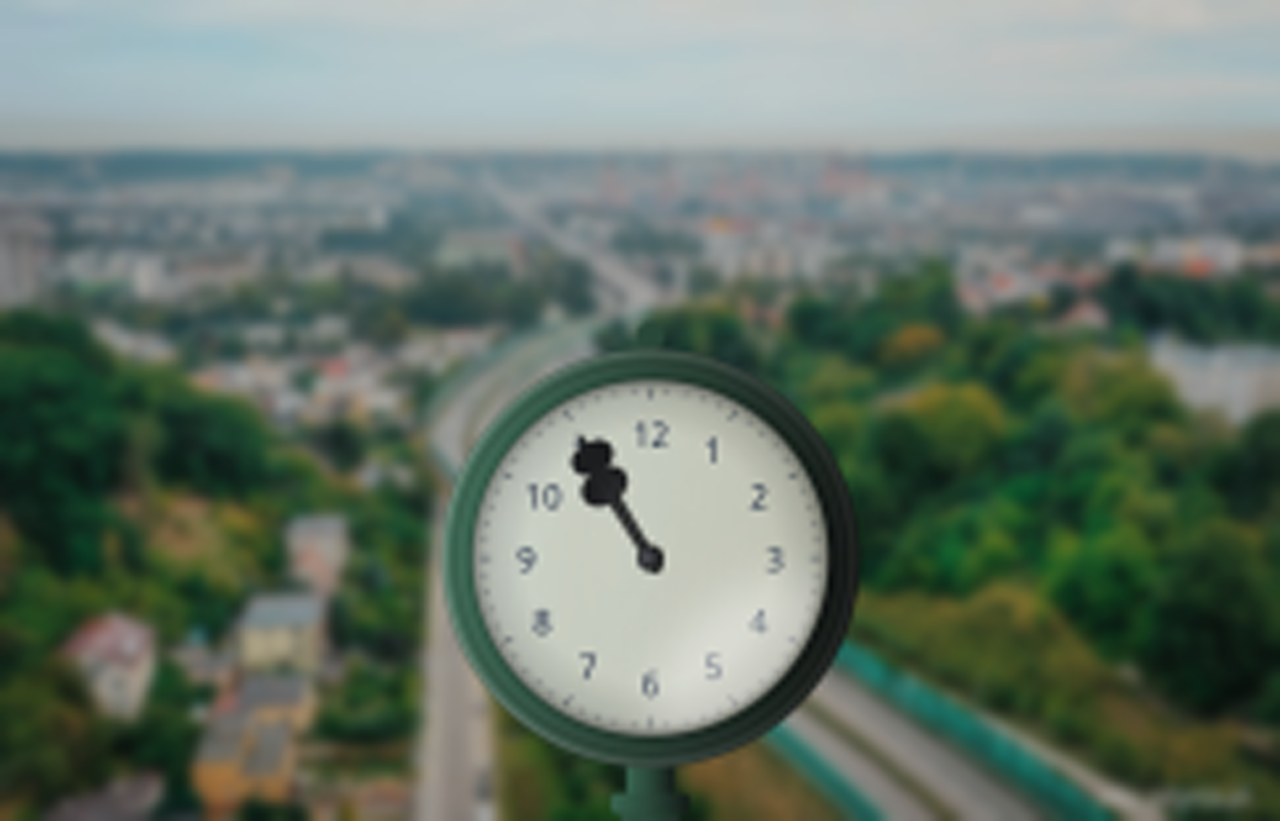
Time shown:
**10:55**
